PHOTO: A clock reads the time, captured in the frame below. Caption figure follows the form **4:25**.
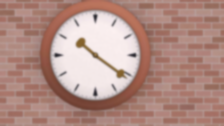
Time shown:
**10:21**
